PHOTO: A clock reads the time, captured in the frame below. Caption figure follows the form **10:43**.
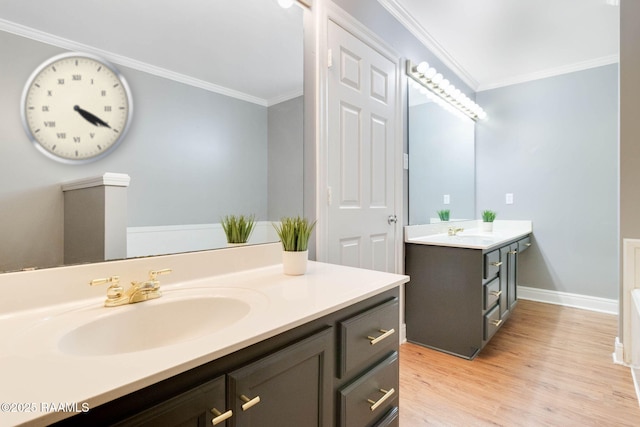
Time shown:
**4:20**
